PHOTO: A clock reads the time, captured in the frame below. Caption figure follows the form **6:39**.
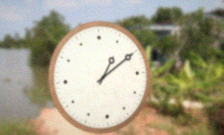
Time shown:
**1:10**
